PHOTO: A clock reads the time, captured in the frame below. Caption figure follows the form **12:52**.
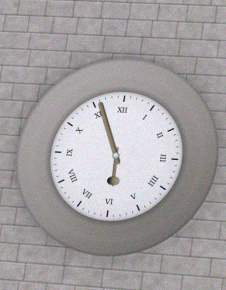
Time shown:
**5:56**
